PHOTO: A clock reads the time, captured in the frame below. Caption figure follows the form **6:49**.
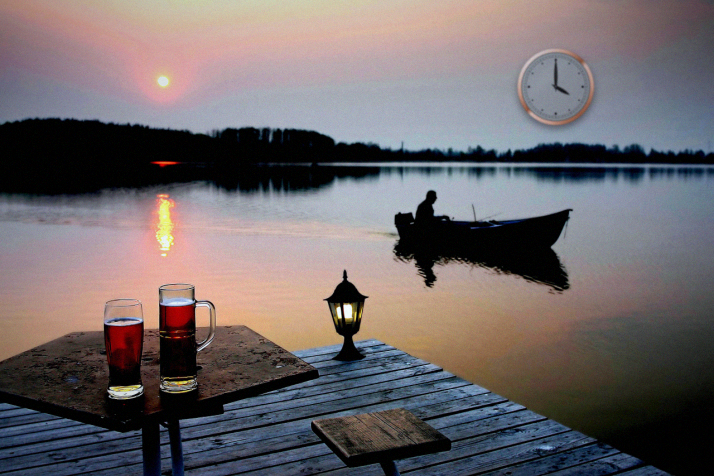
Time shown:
**4:00**
